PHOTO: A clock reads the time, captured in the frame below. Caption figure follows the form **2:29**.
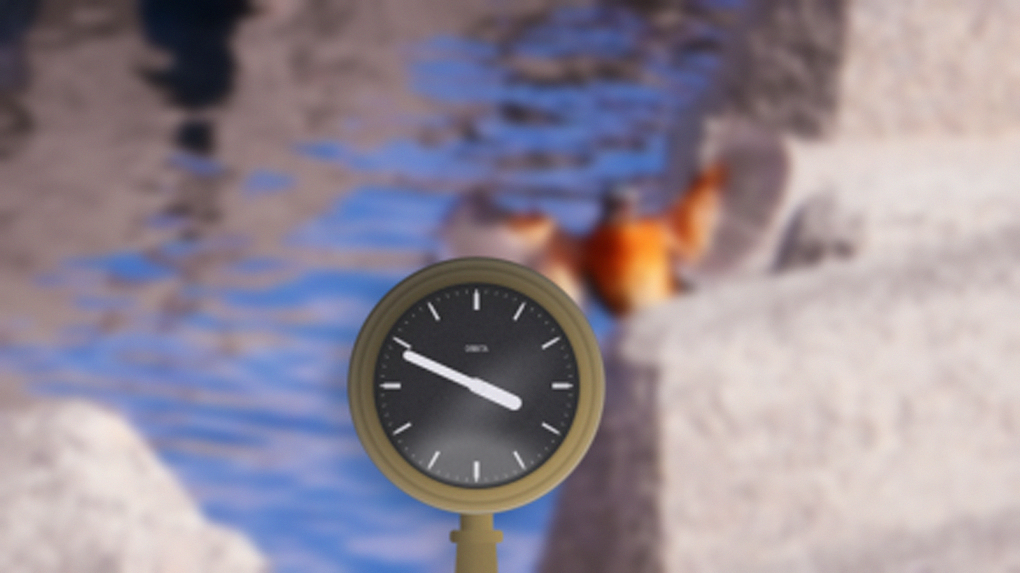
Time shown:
**3:49**
